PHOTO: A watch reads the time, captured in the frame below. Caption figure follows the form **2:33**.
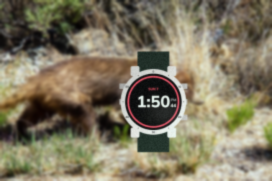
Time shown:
**1:50**
